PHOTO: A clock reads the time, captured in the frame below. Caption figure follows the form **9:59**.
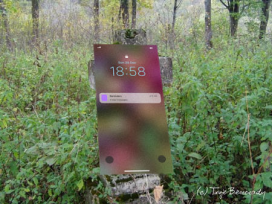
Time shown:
**18:58**
